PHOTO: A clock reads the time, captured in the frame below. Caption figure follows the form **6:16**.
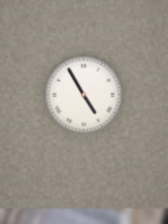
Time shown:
**4:55**
